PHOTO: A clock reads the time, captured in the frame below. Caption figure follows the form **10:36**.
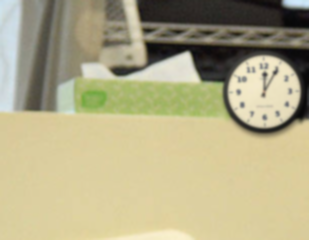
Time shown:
**12:05**
